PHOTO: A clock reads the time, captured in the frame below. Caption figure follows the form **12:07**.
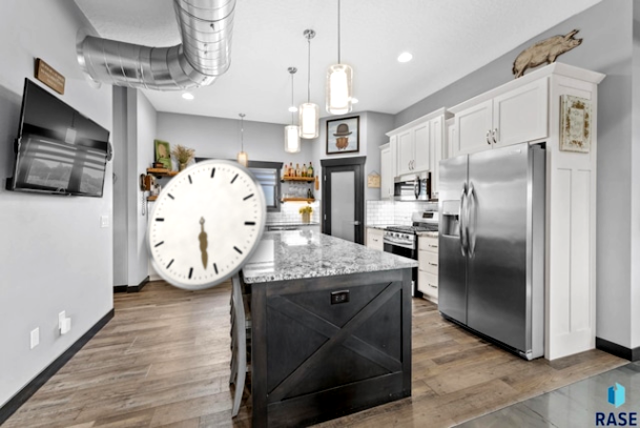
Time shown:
**5:27**
